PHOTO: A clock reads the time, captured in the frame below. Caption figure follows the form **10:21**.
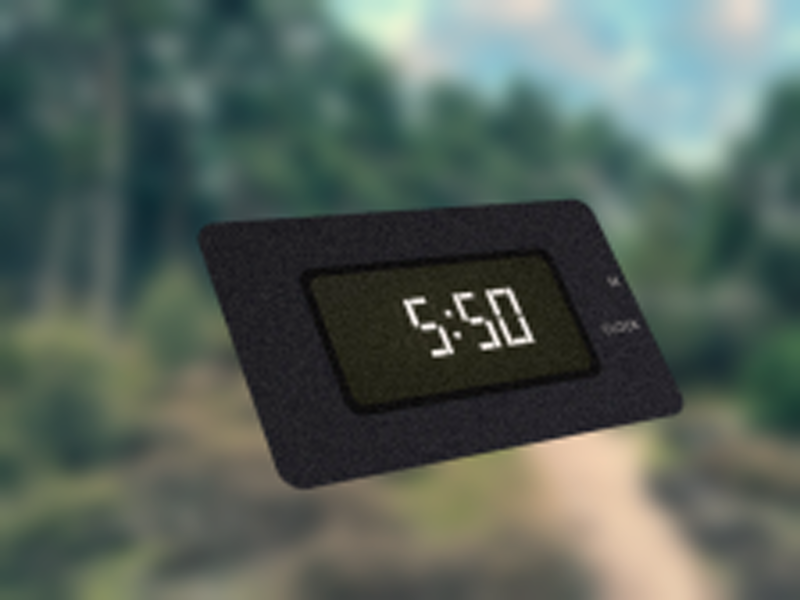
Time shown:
**5:50**
